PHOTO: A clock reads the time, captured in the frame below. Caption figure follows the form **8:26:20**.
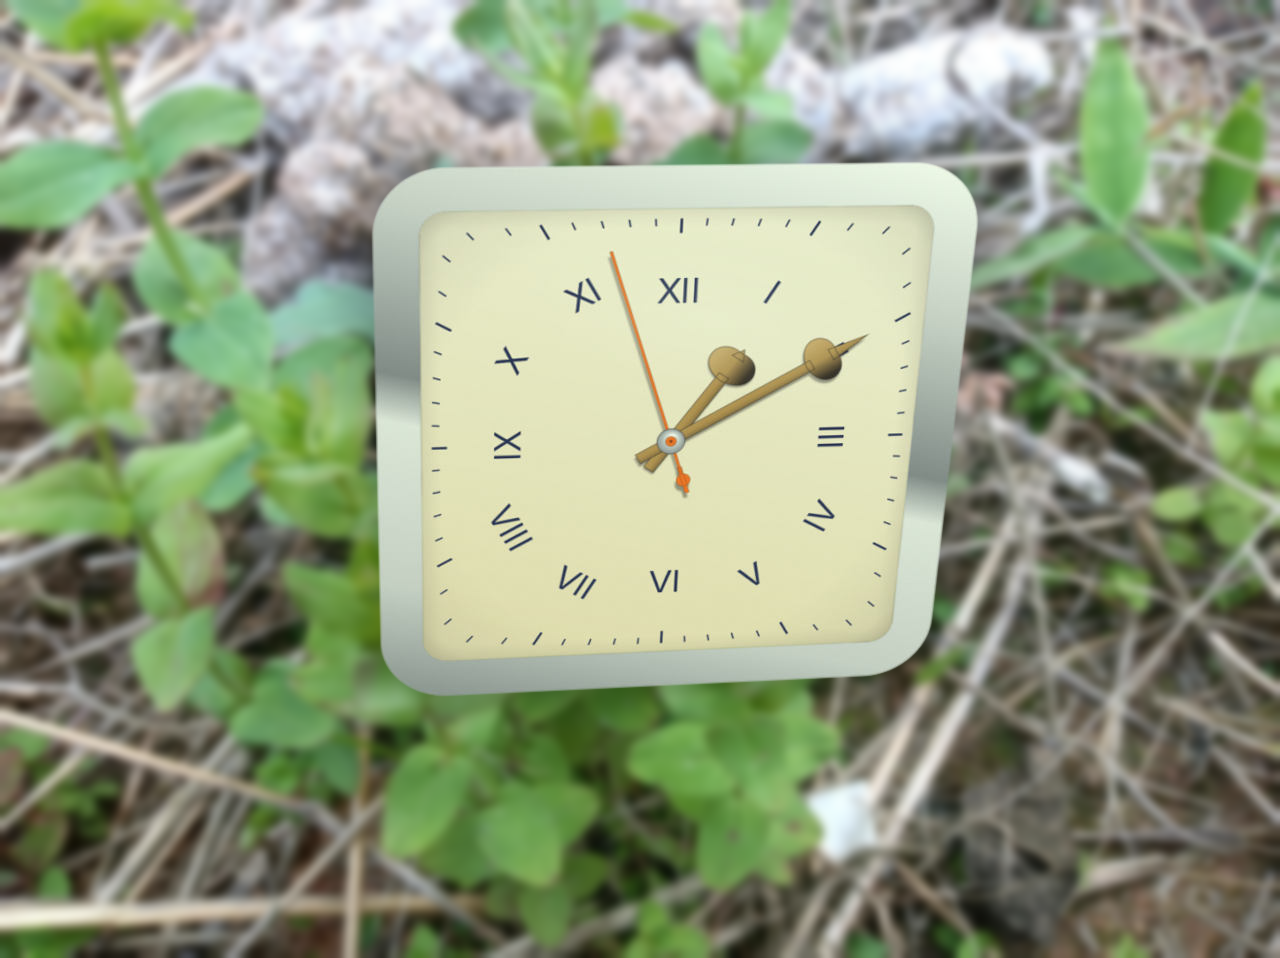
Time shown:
**1:09:57**
